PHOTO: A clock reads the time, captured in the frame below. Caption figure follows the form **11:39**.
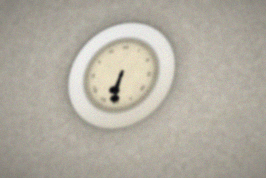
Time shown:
**6:31**
